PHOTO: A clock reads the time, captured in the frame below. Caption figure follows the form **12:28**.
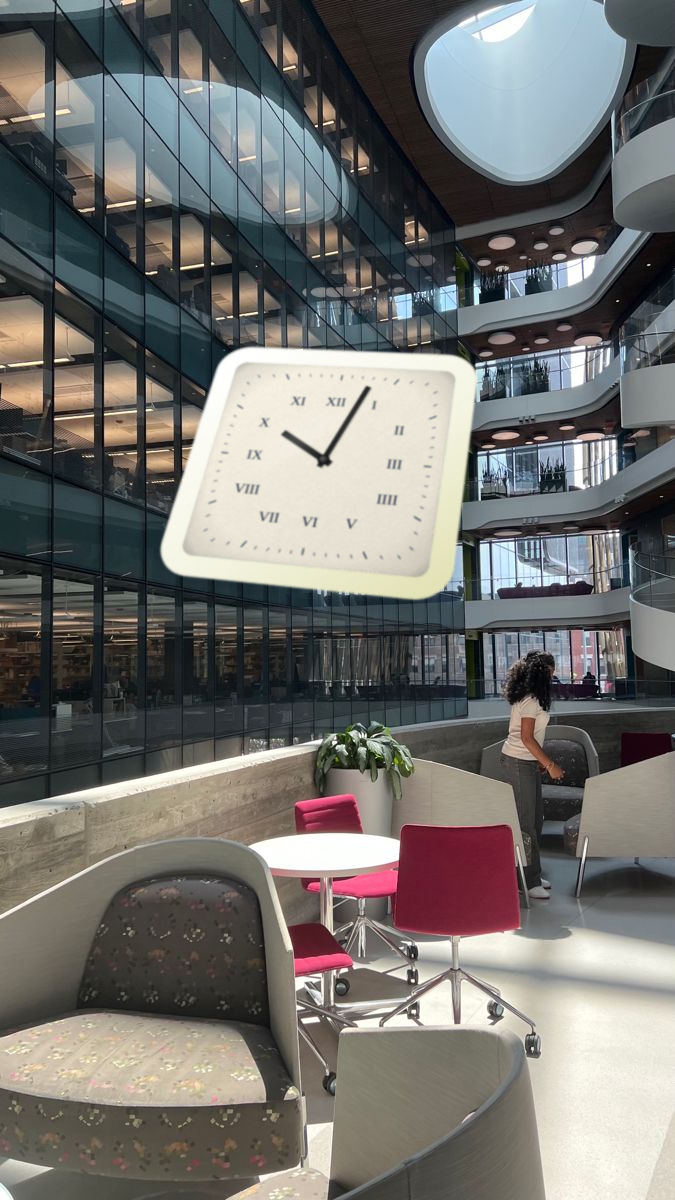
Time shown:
**10:03**
